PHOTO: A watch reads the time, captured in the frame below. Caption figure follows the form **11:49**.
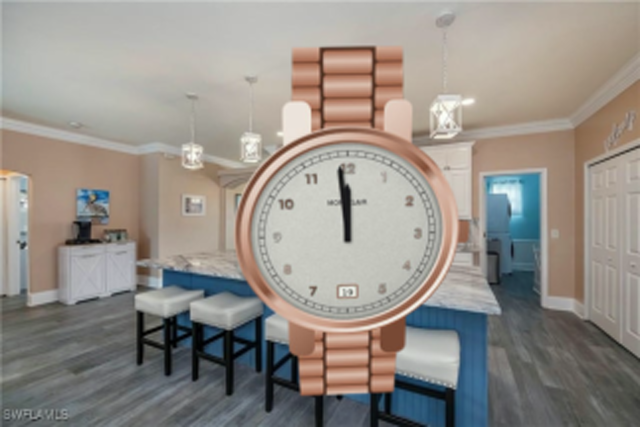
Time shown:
**11:59**
